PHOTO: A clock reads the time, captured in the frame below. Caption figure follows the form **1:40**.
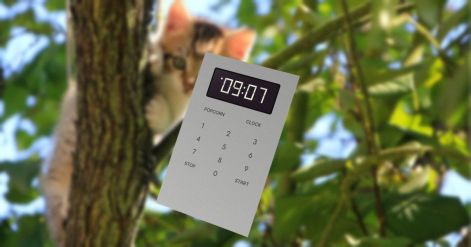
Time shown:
**9:07**
